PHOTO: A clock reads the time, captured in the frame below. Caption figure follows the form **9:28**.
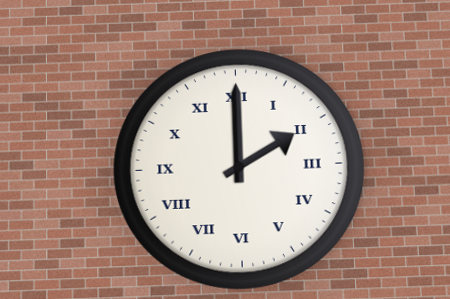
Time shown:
**2:00**
